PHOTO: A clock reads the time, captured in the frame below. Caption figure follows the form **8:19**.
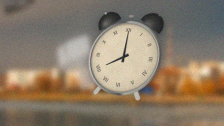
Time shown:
**8:00**
